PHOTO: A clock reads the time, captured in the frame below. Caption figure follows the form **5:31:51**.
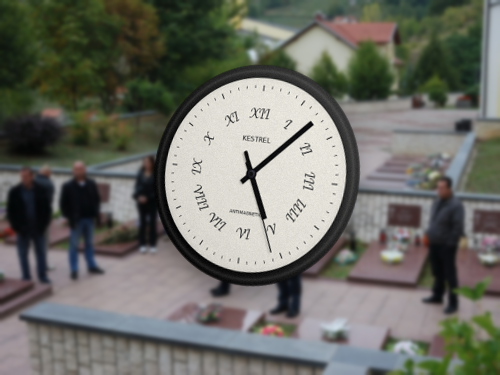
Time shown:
**5:07:26**
